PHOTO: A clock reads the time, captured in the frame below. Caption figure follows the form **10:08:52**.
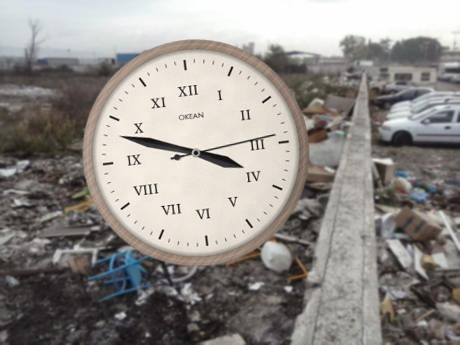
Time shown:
**3:48:14**
